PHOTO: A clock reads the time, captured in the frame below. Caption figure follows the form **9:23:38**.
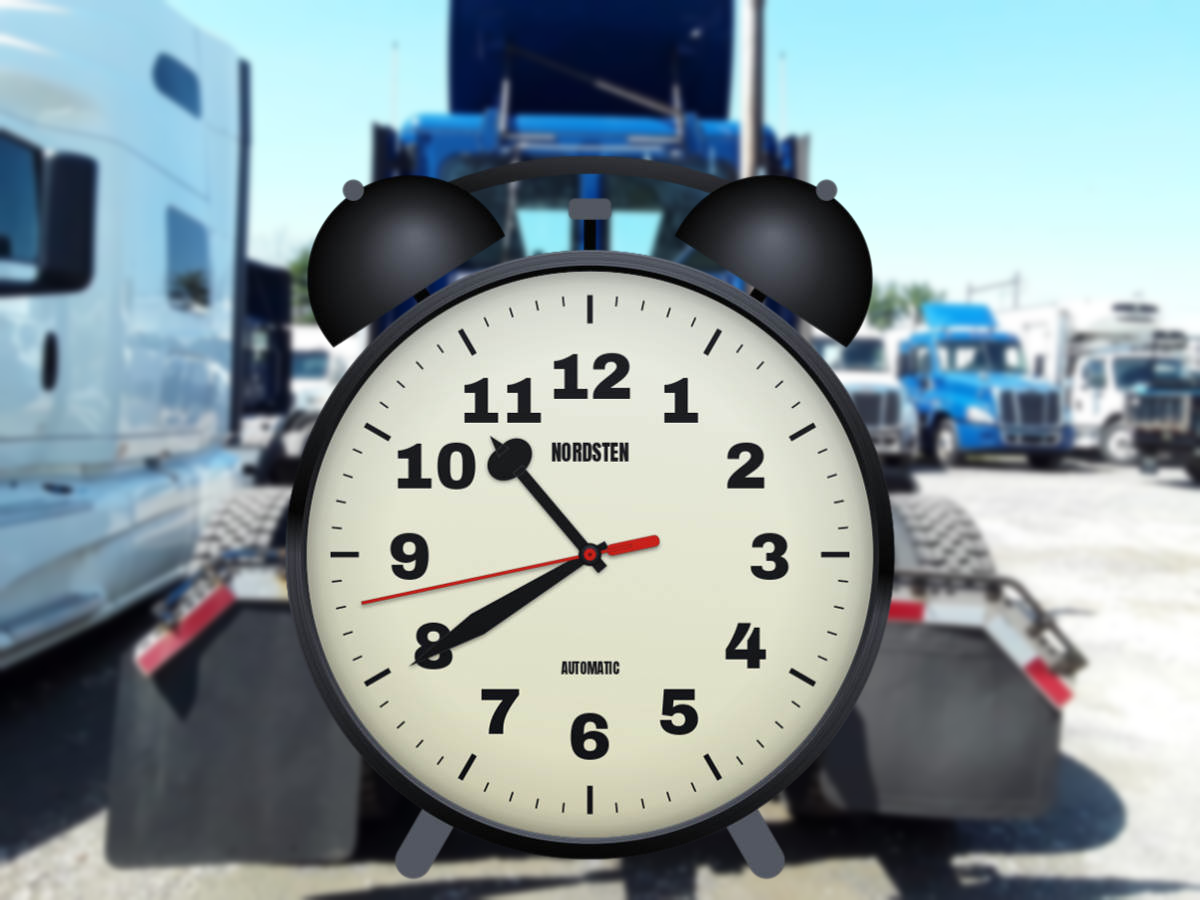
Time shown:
**10:39:43**
